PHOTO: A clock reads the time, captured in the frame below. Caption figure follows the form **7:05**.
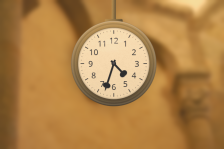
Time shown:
**4:33**
